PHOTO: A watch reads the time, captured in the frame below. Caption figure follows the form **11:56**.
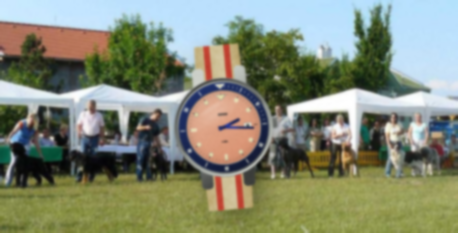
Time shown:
**2:16**
